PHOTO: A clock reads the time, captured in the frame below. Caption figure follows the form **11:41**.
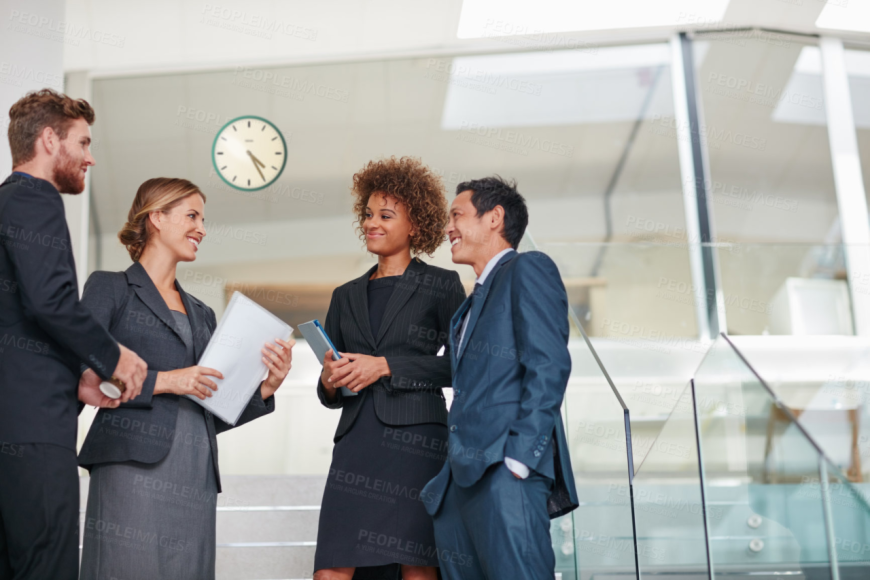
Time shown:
**4:25**
